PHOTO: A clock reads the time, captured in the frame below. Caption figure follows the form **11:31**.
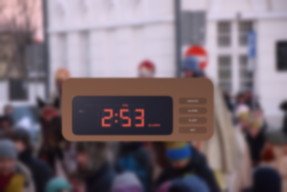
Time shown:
**2:53**
